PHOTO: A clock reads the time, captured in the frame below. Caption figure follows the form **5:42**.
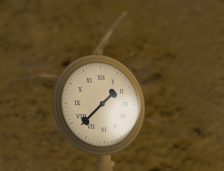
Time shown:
**1:38**
